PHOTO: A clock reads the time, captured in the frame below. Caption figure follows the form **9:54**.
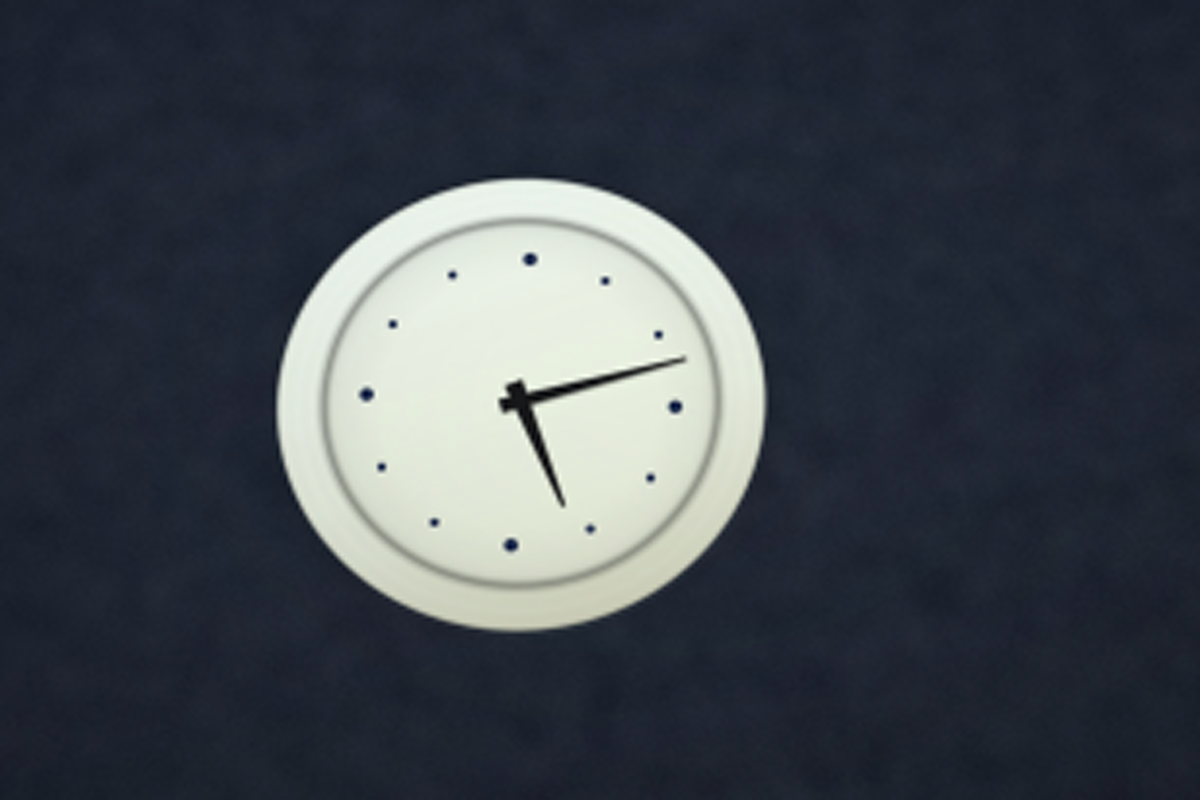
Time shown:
**5:12**
